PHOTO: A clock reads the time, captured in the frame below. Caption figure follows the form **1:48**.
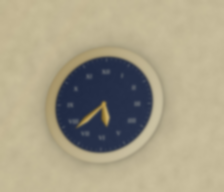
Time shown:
**5:38**
